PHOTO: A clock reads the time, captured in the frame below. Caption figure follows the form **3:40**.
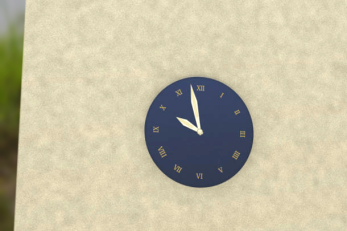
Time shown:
**9:58**
